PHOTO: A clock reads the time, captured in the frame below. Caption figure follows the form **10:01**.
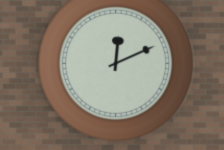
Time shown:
**12:11**
